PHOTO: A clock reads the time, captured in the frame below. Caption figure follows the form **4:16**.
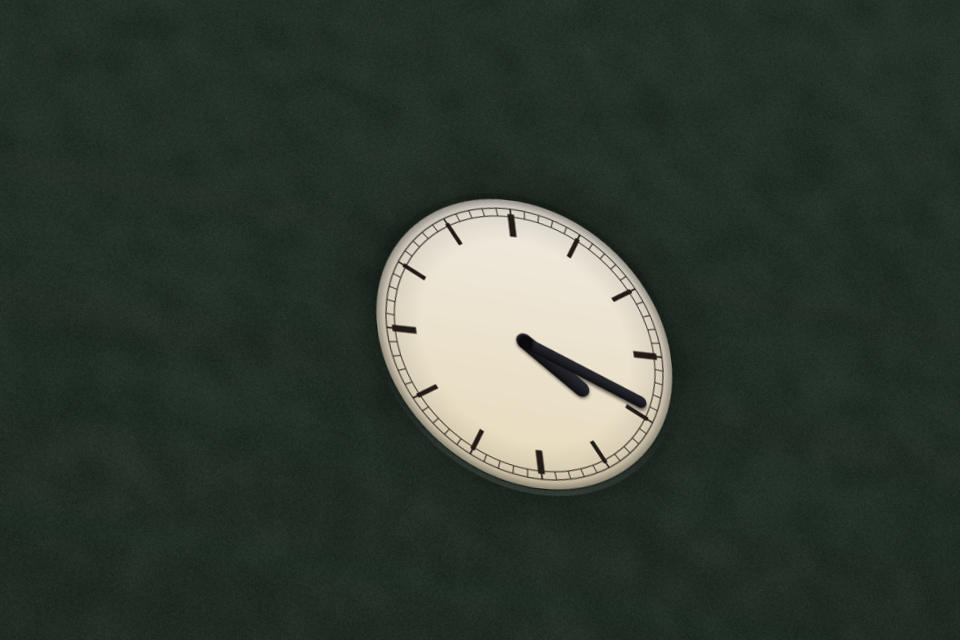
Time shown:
**4:19**
